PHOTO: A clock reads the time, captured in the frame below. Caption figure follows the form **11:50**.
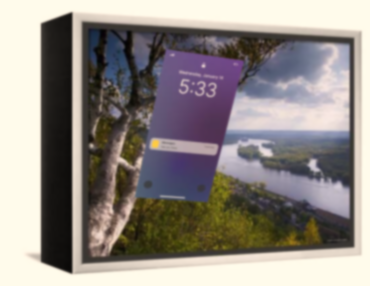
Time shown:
**5:33**
